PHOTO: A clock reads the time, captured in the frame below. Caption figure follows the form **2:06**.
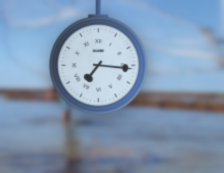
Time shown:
**7:16**
